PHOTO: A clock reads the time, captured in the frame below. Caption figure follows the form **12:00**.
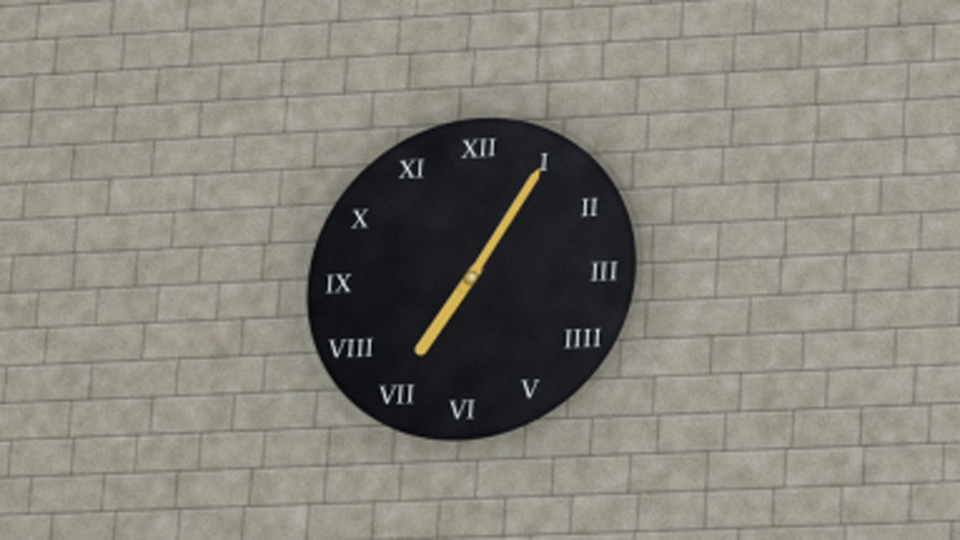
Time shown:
**7:05**
